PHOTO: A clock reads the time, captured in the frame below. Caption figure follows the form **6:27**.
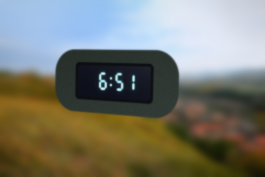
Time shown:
**6:51**
